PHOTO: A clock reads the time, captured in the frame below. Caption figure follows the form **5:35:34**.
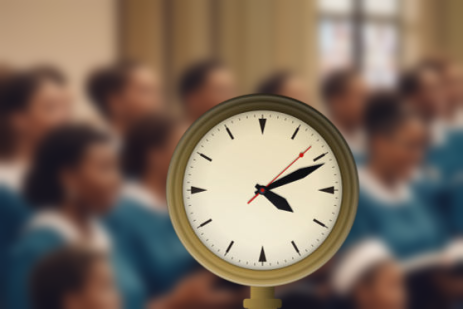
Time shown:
**4:11:08**
